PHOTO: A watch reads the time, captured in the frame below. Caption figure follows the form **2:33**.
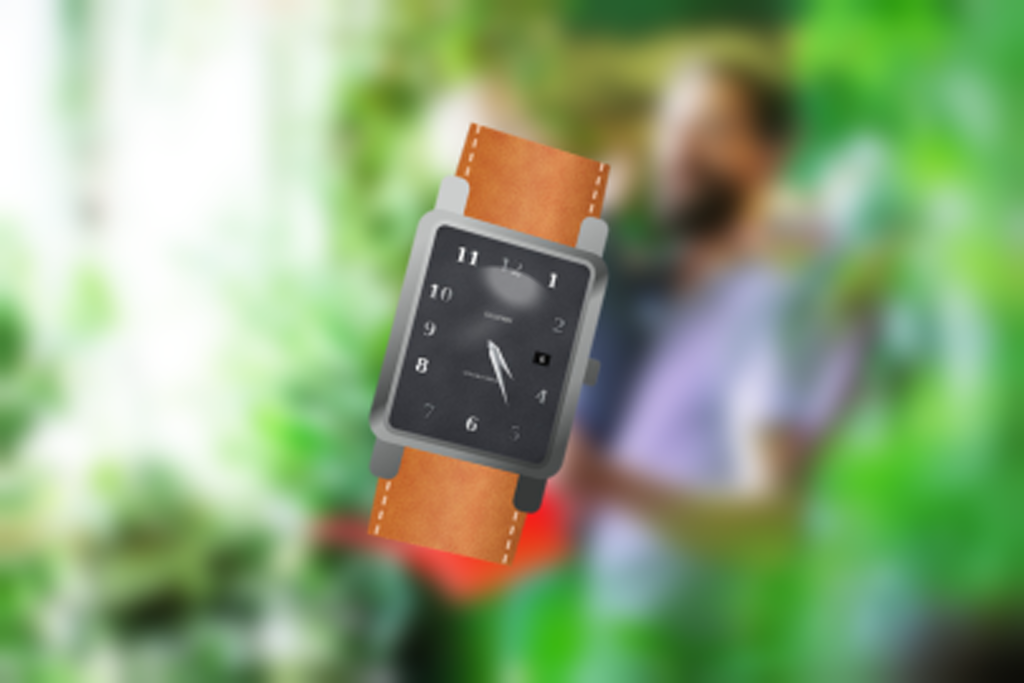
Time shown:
**4:25**
